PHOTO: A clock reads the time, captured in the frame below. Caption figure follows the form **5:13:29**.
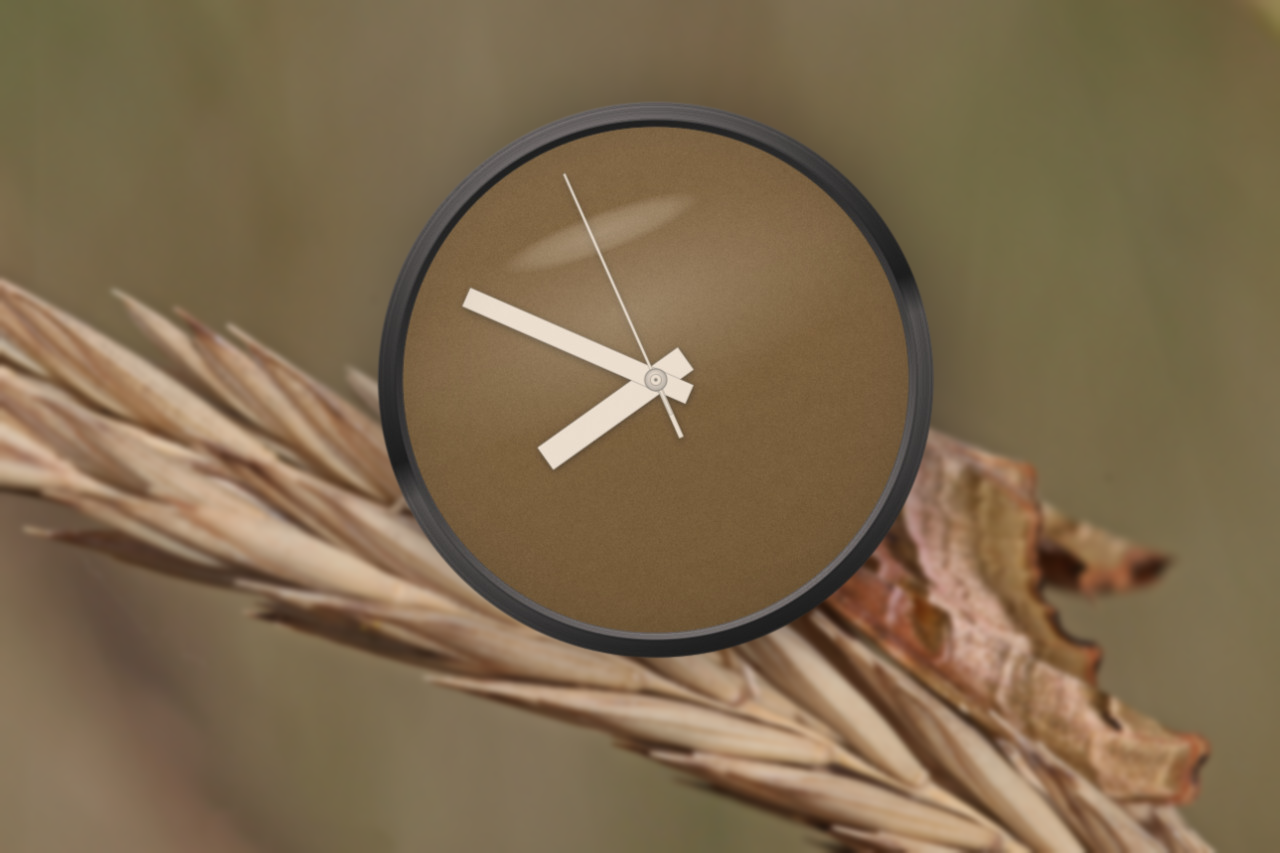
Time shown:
**7:48:56**
